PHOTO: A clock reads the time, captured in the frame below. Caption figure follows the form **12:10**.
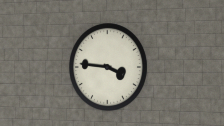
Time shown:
**3:46**
